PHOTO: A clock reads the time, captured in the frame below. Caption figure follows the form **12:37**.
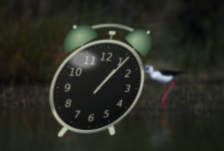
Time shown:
**1:06**
